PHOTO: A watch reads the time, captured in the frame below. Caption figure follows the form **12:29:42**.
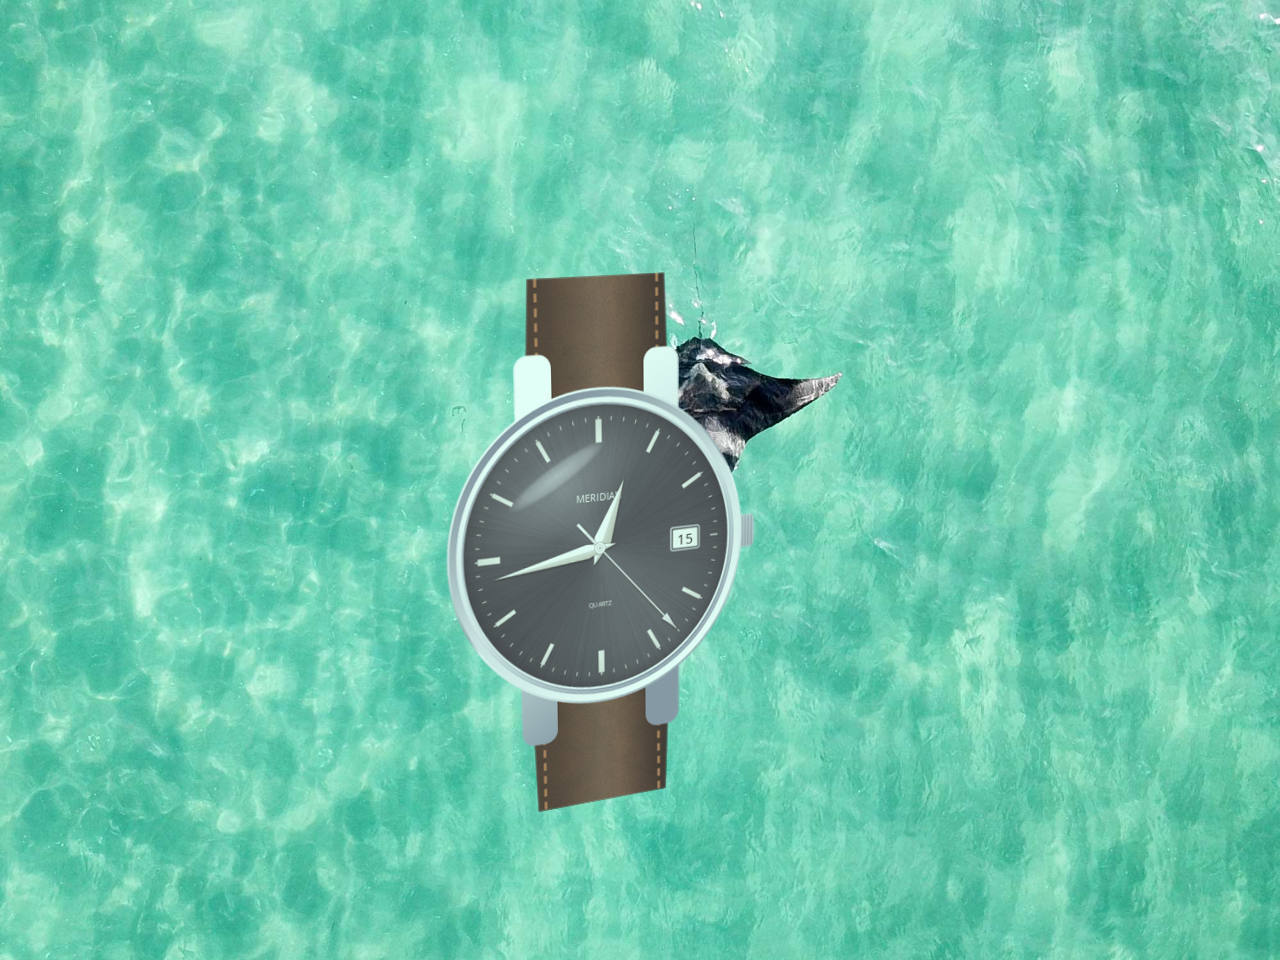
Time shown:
**12:43:23**
